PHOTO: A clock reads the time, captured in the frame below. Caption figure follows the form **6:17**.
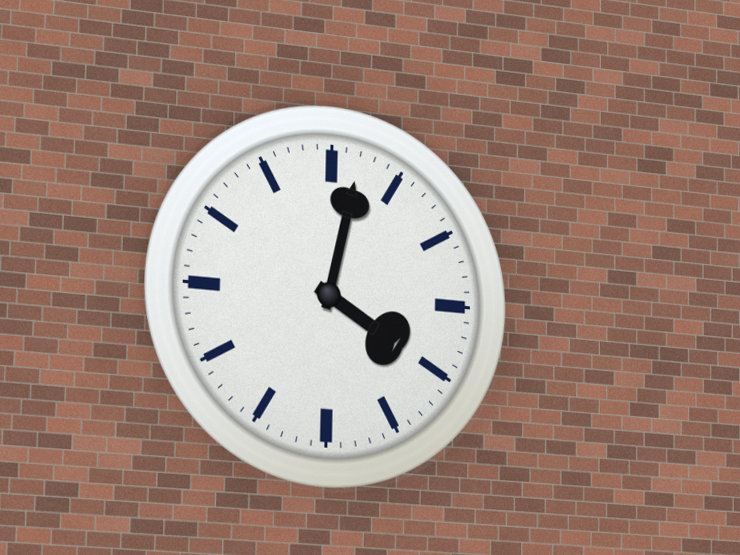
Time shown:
**4:02**
